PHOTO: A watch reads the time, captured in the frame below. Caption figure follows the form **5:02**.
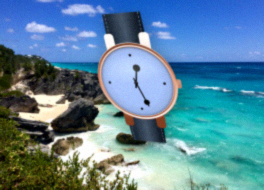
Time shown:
**12:27**
